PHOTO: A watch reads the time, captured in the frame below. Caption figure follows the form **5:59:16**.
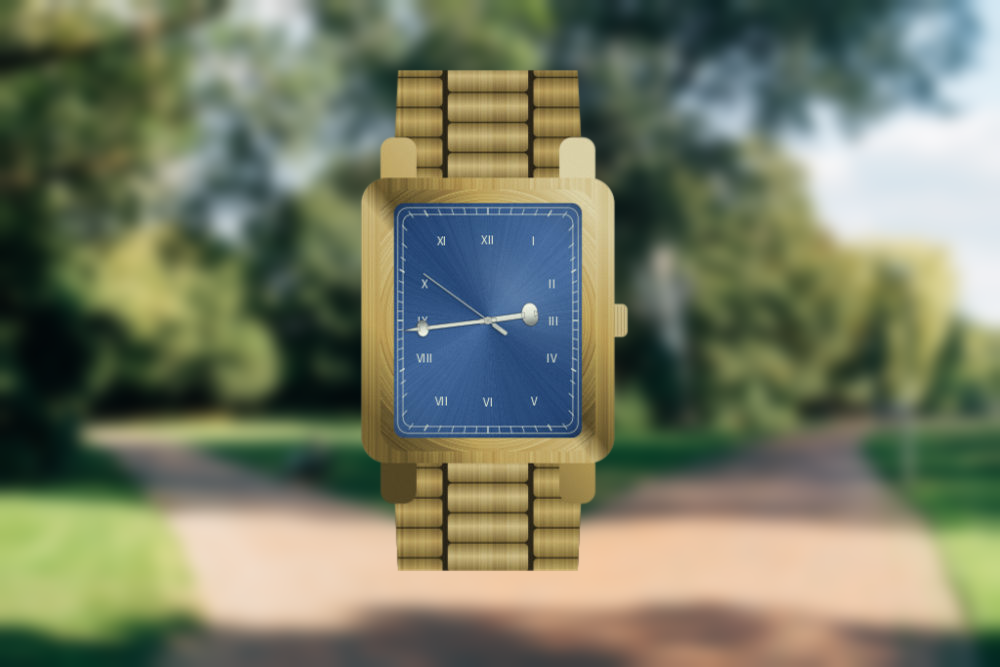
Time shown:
**2:43:51**
